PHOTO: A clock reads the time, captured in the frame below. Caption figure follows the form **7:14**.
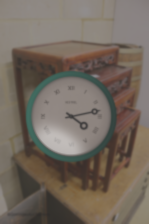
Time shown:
**4:13**
